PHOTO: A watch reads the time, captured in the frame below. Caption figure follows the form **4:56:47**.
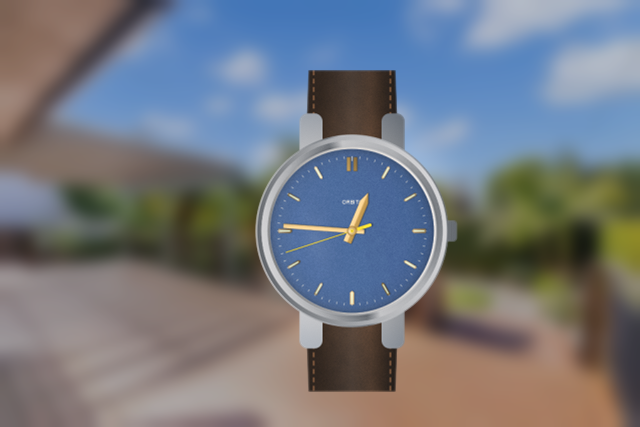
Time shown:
**12:45:42**
